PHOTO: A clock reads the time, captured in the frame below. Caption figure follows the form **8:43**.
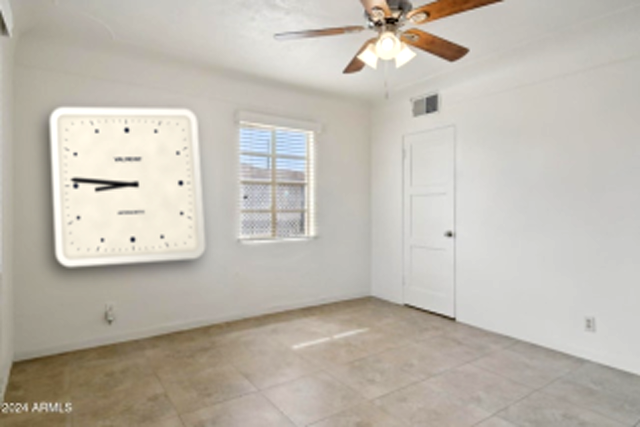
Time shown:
**8:46**
